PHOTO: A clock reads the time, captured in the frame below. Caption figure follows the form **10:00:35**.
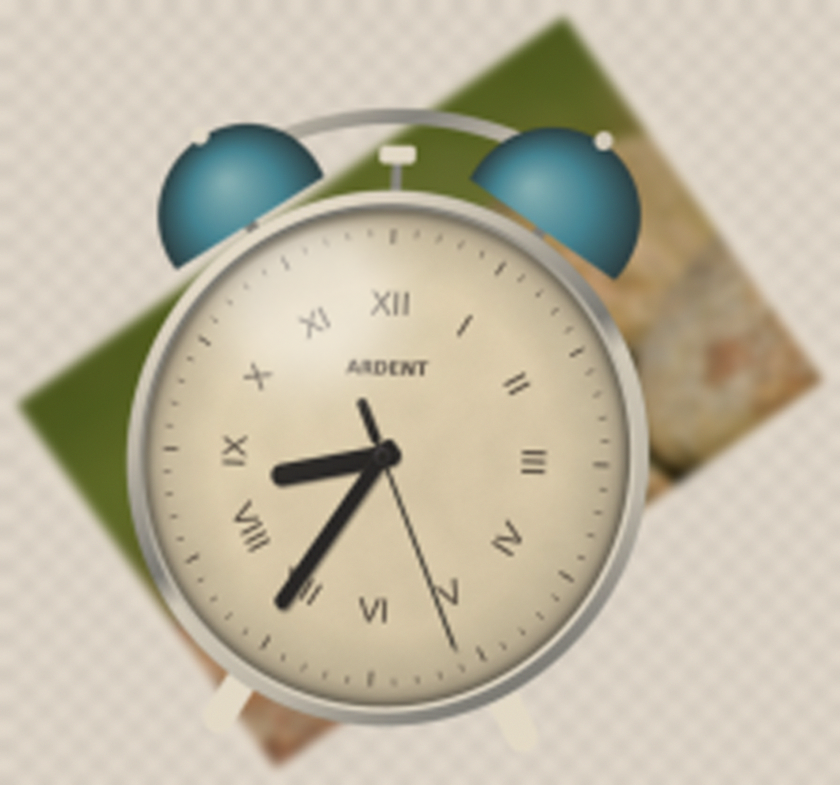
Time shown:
**8:35:26**
